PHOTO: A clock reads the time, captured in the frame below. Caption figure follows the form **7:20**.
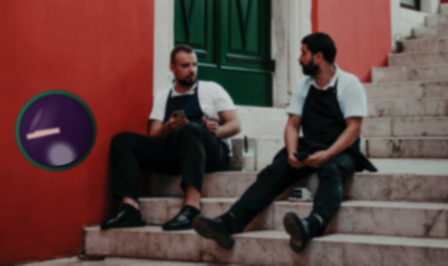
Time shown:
**8:43**
